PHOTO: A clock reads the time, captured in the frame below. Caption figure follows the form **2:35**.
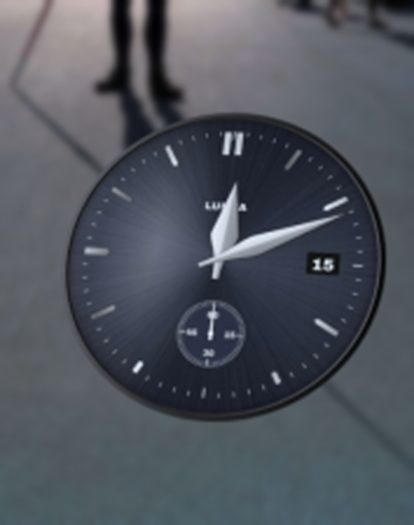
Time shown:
**12:11**
